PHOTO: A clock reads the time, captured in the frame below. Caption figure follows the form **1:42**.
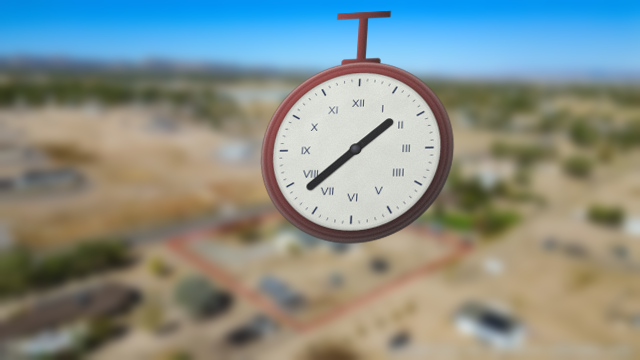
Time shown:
**1:38**
